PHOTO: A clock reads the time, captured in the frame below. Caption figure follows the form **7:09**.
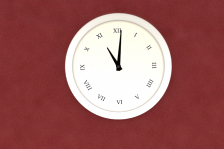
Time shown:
**11:01**
